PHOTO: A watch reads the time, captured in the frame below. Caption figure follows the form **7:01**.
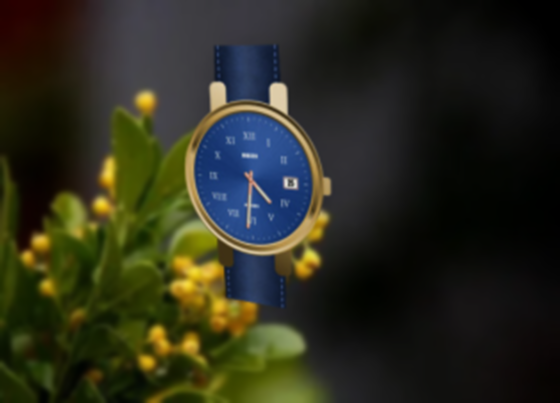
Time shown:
**4:31**
